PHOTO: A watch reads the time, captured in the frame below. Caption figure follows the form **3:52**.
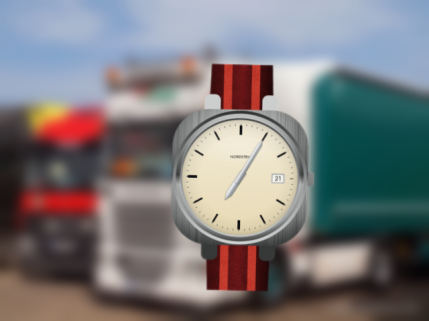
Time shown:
**7:05**
